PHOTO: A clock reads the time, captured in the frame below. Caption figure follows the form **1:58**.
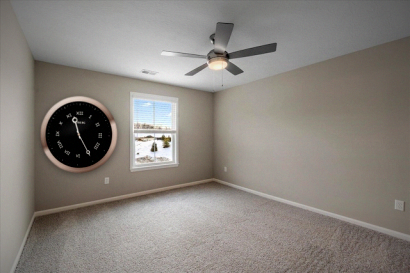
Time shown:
**11:25**
